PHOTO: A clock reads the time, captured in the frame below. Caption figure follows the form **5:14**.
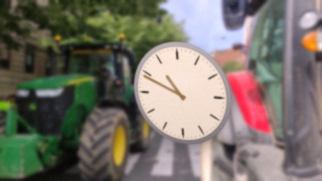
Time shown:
**10:49**
